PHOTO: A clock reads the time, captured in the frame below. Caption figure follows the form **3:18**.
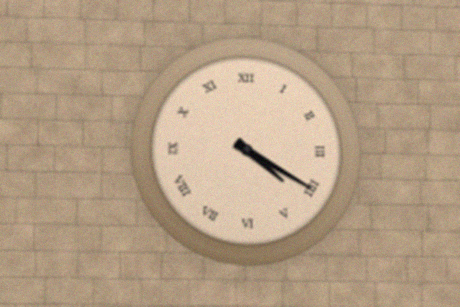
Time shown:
**4:20**
